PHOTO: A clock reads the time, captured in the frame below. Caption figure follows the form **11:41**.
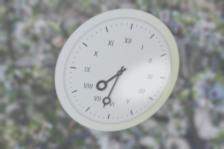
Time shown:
**7:32**
